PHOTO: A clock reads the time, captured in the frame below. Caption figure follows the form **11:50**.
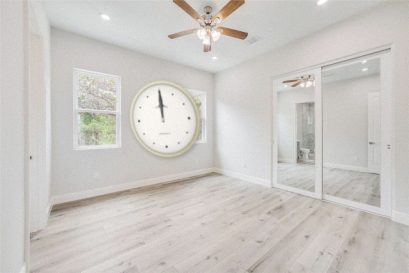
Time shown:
**12:00**
